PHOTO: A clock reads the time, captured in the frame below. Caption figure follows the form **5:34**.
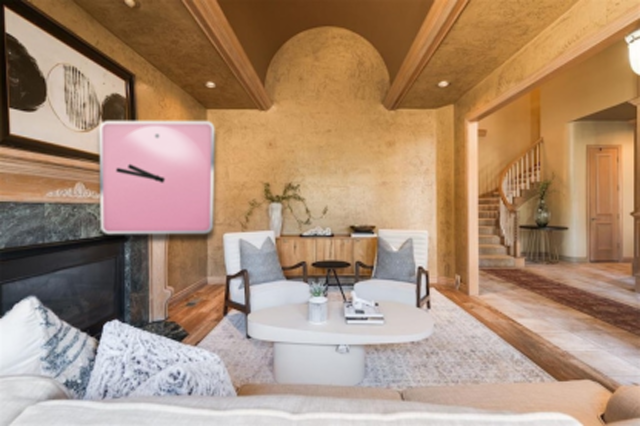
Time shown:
**9:47**
